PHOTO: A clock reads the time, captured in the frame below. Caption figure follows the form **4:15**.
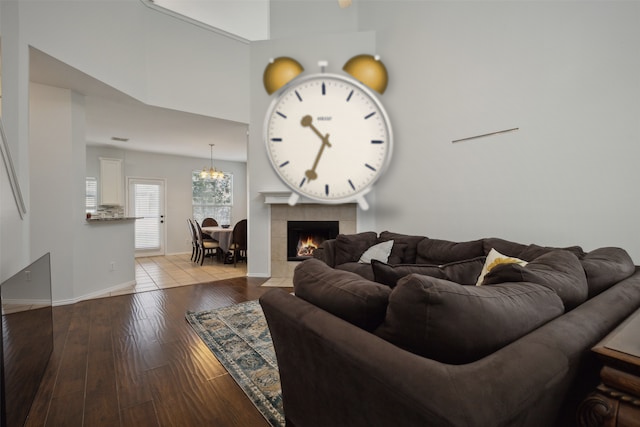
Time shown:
**10:34**
